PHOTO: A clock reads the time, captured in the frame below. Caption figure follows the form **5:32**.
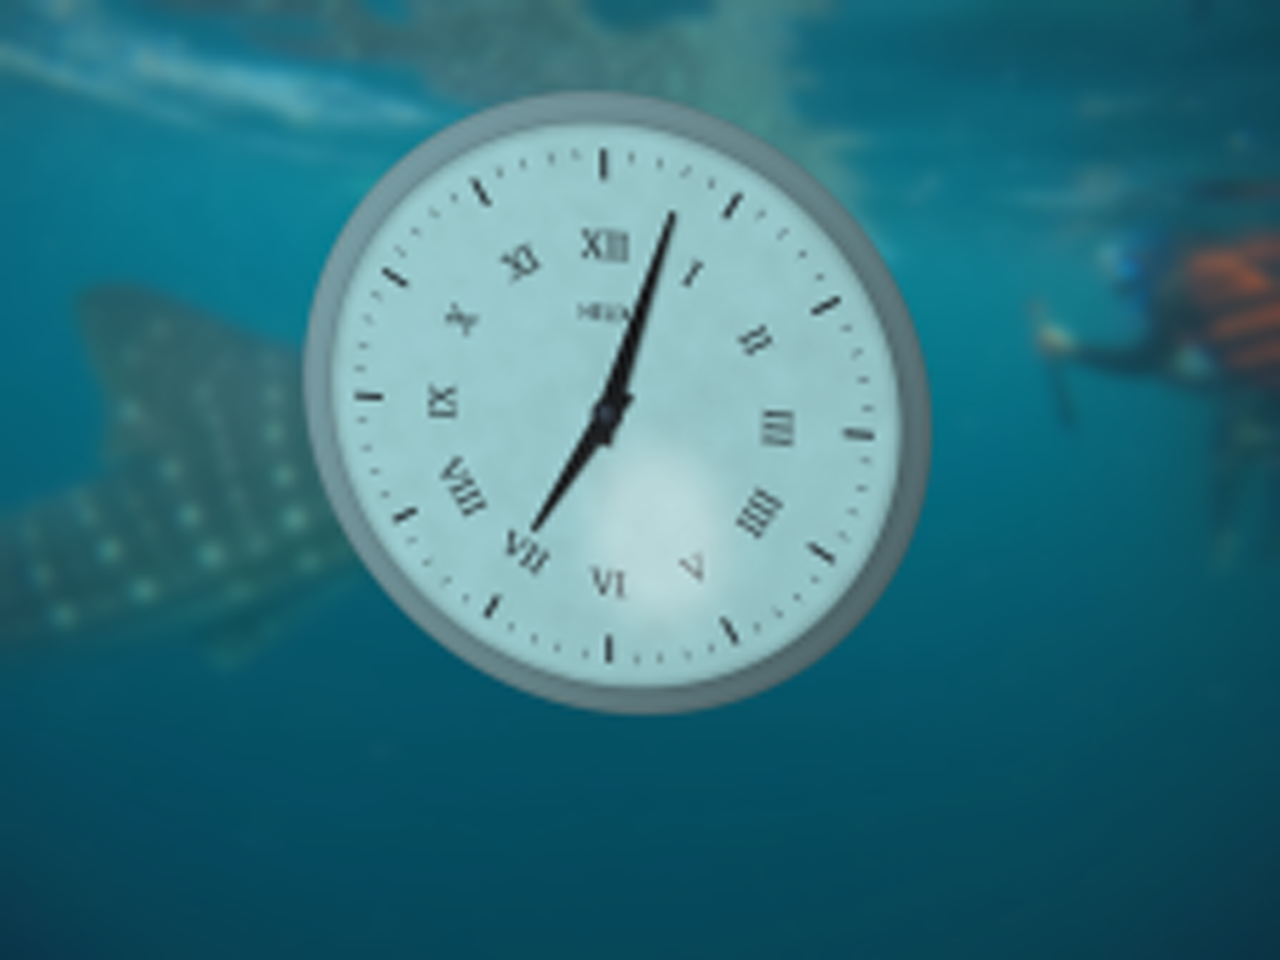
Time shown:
**7:03**
